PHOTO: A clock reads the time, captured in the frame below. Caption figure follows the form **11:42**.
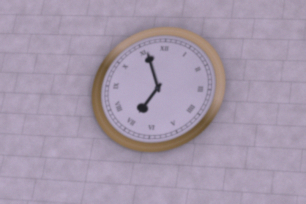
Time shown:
**6:56**
